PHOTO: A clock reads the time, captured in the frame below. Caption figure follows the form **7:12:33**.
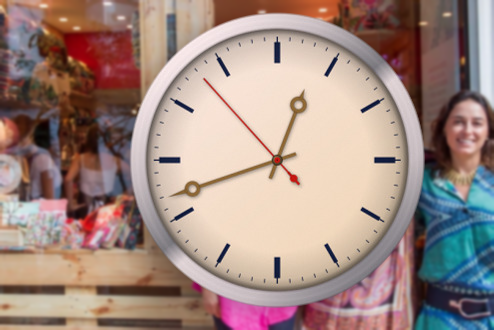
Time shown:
**12:41:53**
